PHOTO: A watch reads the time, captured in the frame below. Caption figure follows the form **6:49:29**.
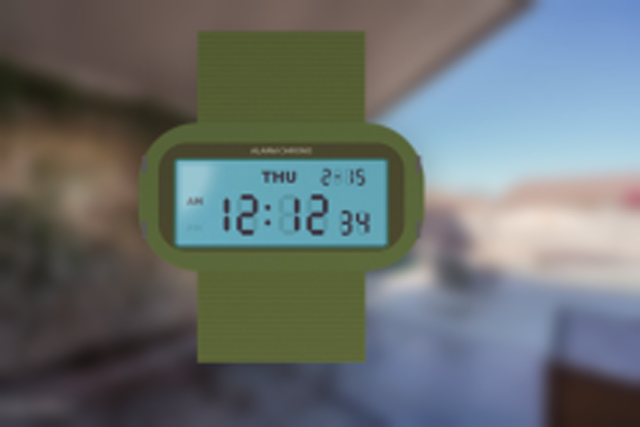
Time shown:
**12:12:34**
